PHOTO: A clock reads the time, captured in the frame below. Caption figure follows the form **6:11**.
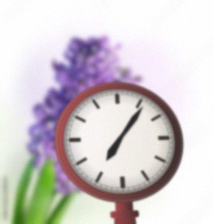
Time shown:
**7:06**
